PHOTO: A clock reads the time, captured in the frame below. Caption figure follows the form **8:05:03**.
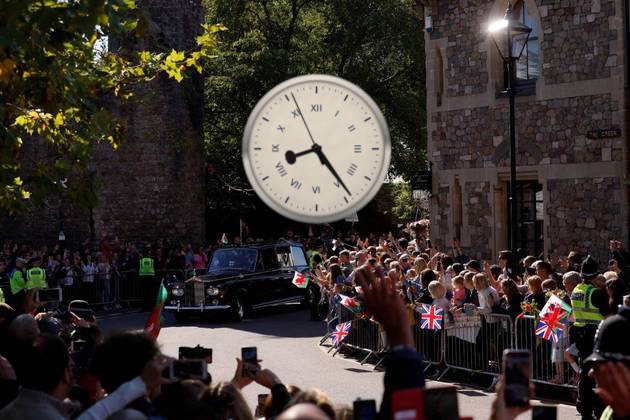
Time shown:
**8:23:56**
